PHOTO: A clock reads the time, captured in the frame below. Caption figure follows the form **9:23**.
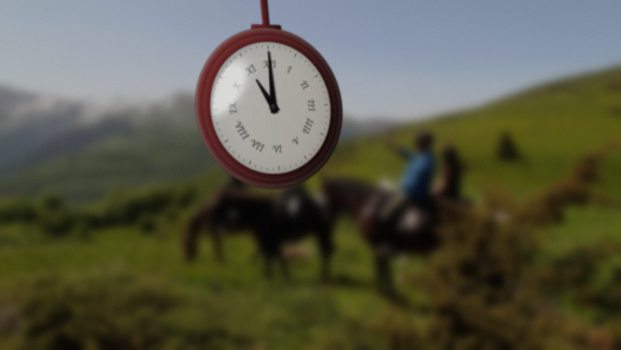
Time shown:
**11:00**
